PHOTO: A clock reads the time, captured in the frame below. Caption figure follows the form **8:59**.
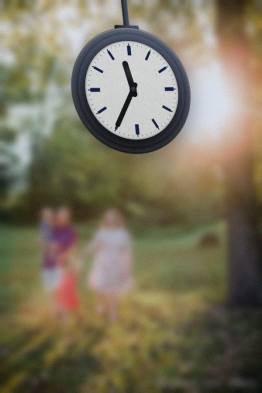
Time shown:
**11:35**
